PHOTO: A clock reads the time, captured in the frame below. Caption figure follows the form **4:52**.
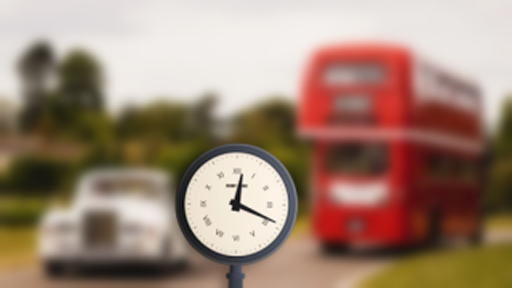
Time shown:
**12:19**
